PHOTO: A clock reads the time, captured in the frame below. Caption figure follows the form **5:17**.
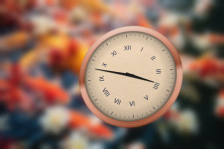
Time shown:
**3:48**
